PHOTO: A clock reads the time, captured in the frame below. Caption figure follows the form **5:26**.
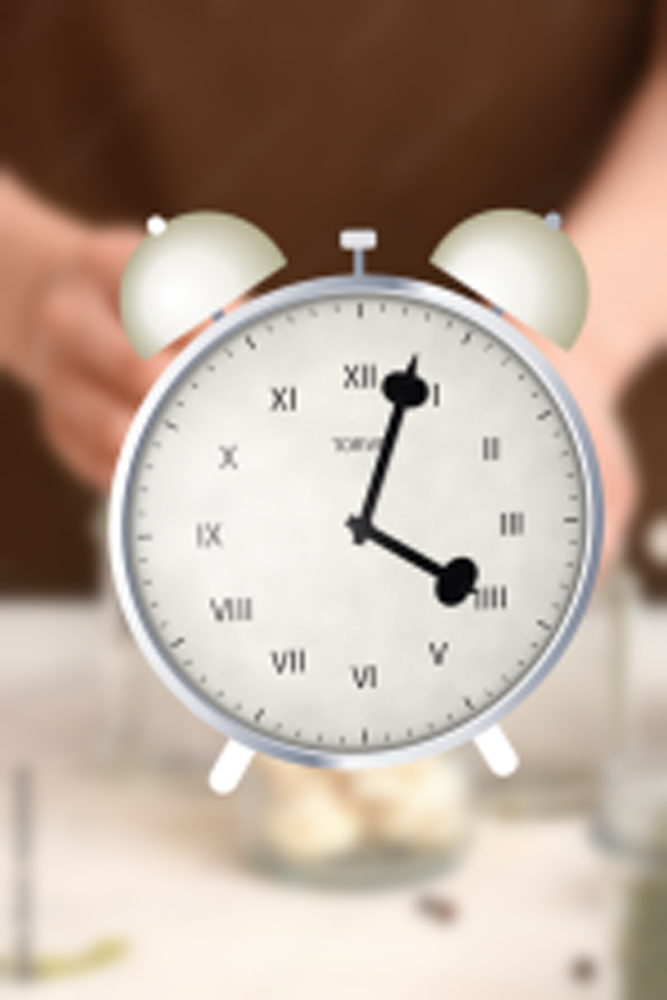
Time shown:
**4:03**
